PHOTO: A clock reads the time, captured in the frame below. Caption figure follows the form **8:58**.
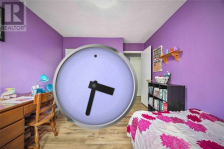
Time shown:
**3:32**
